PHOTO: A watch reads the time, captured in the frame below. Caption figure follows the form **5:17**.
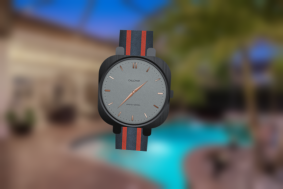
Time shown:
**1:37**
